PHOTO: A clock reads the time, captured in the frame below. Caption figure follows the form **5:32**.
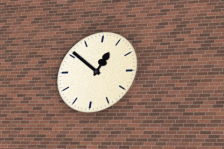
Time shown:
**12:51**
